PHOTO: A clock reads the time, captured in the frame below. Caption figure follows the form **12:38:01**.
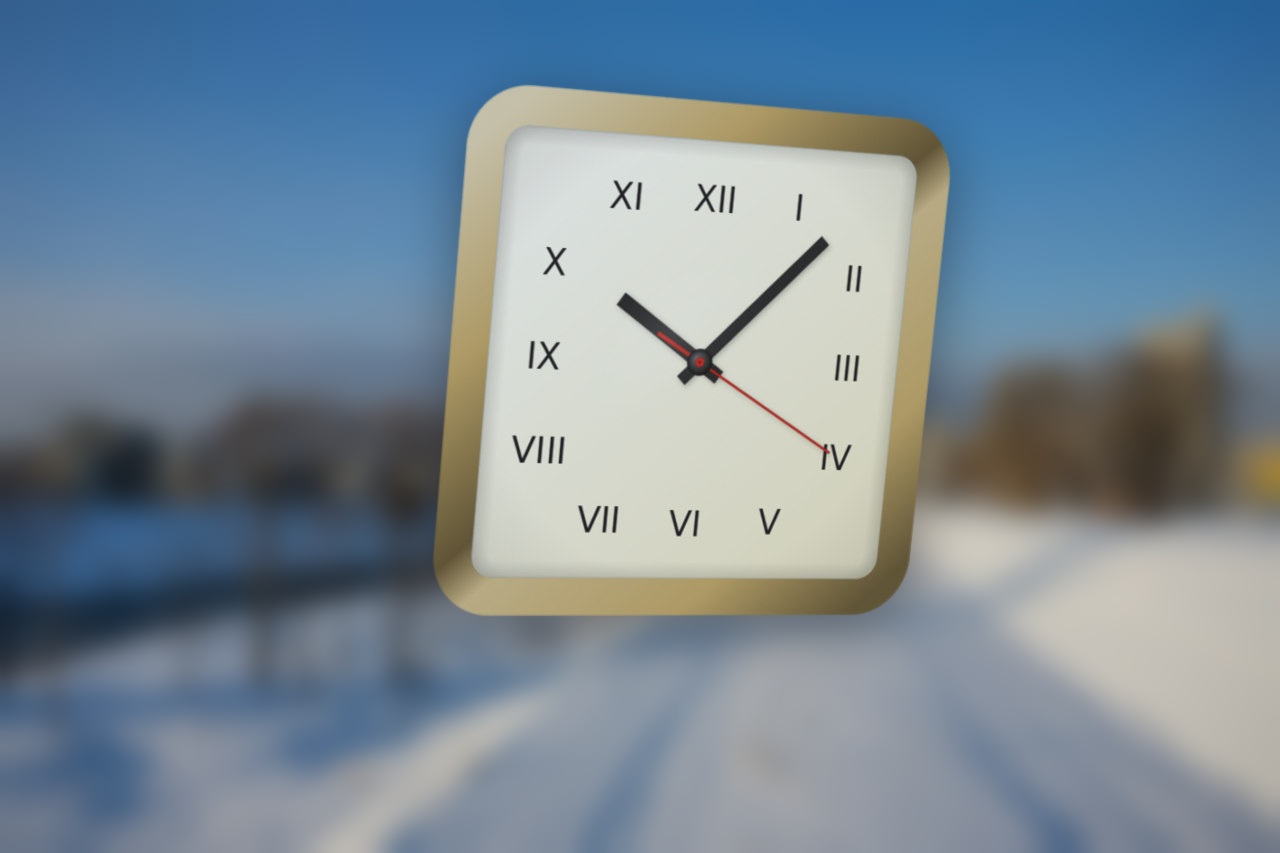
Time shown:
**10:07:20**
